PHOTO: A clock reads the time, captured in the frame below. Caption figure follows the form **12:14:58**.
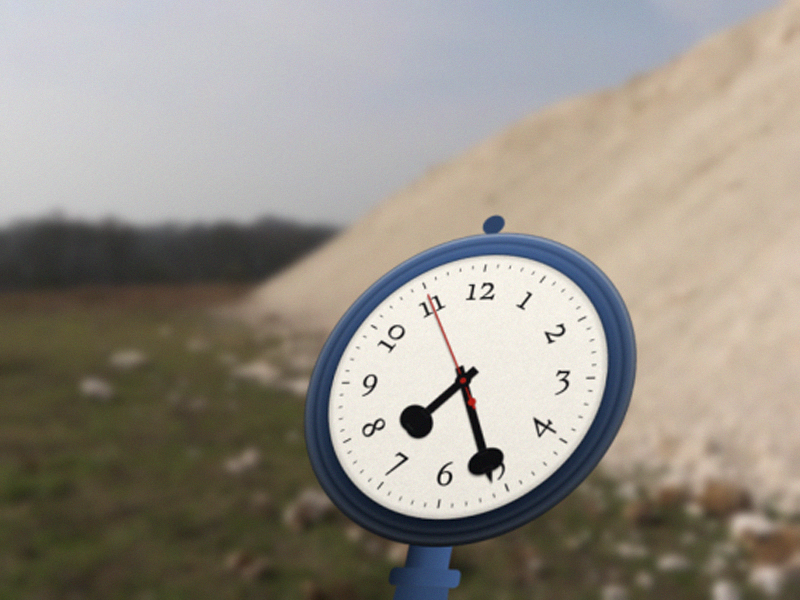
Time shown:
**7:25:55**
